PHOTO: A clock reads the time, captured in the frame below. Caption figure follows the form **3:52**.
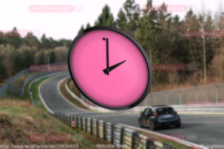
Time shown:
**2:01**
